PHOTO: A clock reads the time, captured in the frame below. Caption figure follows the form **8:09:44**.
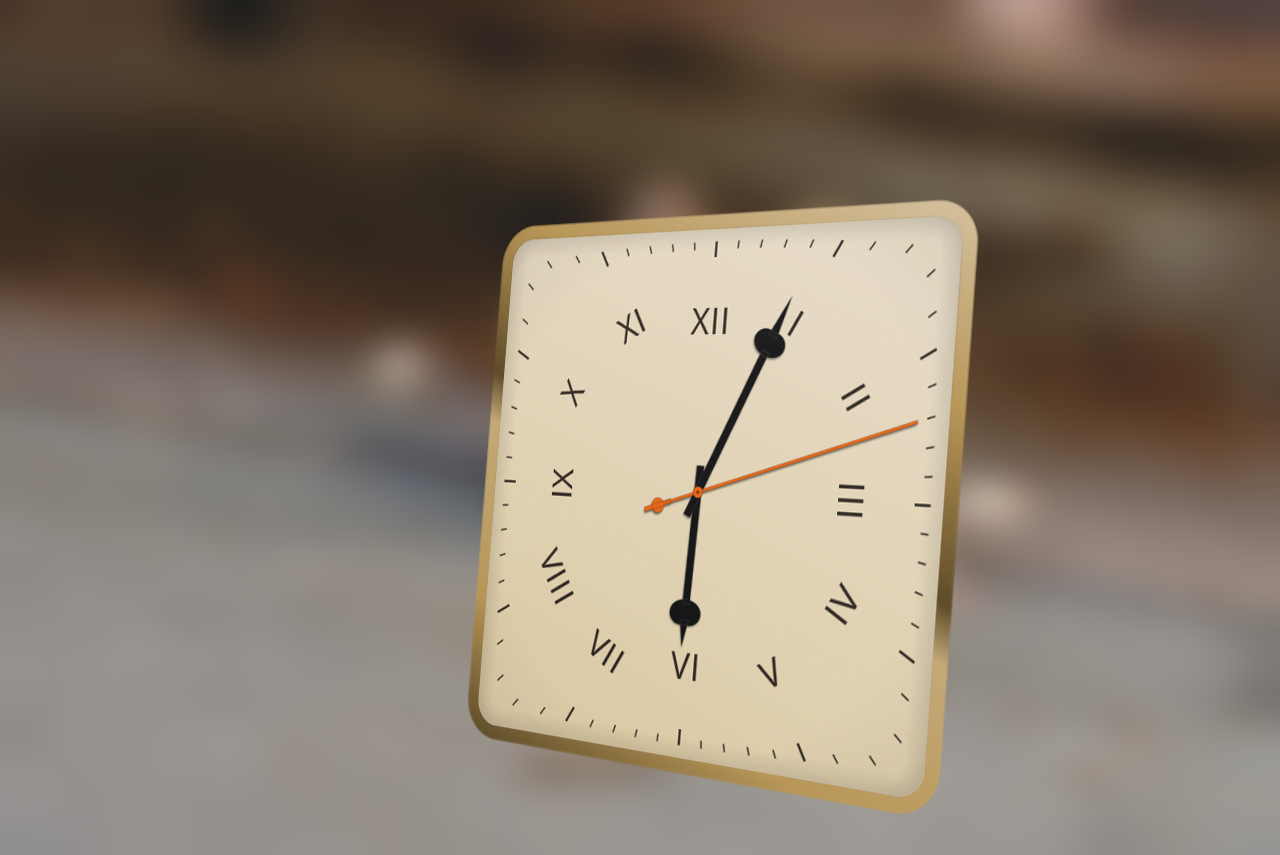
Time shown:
**6:04:12**
